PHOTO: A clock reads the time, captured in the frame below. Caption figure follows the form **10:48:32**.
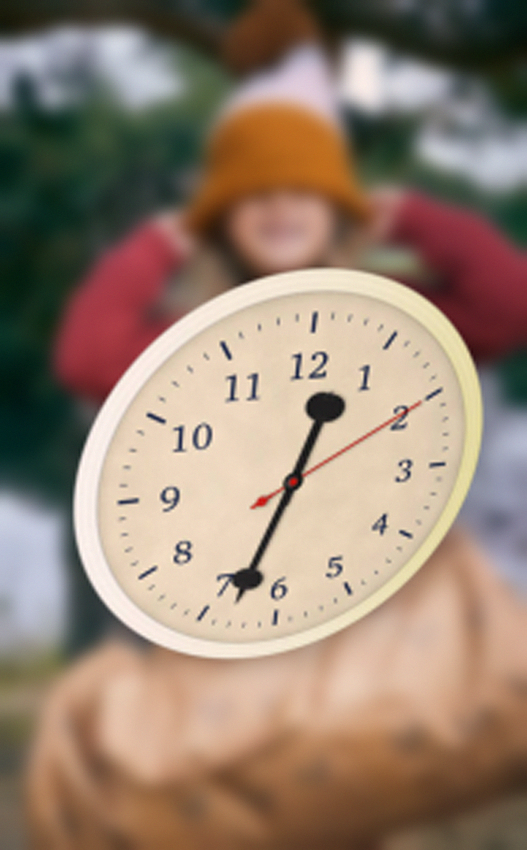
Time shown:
**12:33:10**
